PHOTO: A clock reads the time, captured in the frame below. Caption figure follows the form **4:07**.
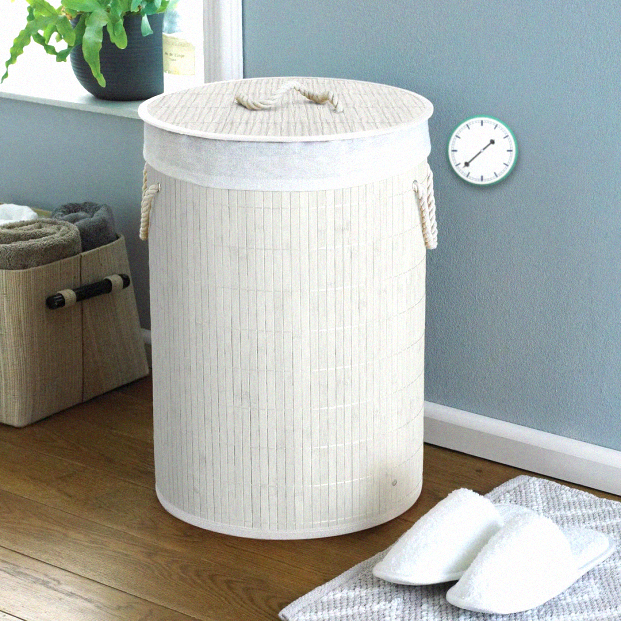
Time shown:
**1:38**
